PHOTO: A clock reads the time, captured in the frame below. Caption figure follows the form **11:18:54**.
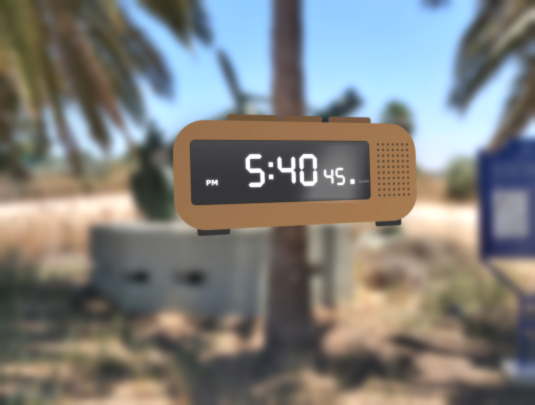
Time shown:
**5:40:45**
